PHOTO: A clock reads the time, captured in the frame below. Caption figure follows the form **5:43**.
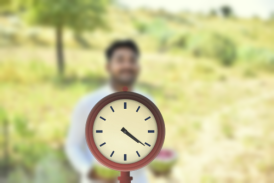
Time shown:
**4:21**
